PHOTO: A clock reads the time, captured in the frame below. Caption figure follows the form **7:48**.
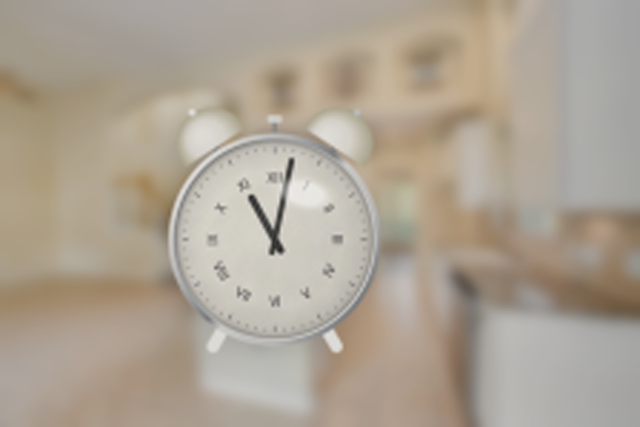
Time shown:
**11:02**
